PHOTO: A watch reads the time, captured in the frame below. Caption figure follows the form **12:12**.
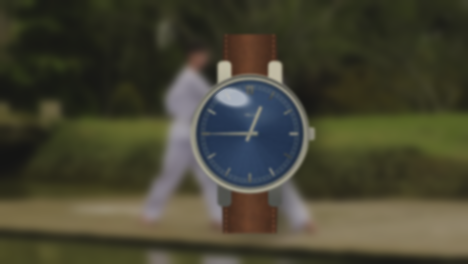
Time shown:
**12:45**
